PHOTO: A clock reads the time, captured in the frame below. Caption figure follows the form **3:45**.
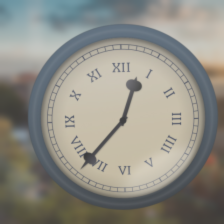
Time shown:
**12:37**
